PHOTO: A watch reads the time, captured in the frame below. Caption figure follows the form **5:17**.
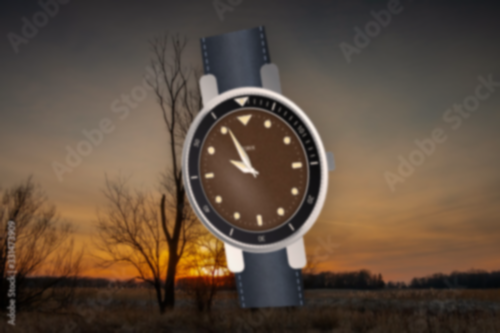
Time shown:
**9:56**
